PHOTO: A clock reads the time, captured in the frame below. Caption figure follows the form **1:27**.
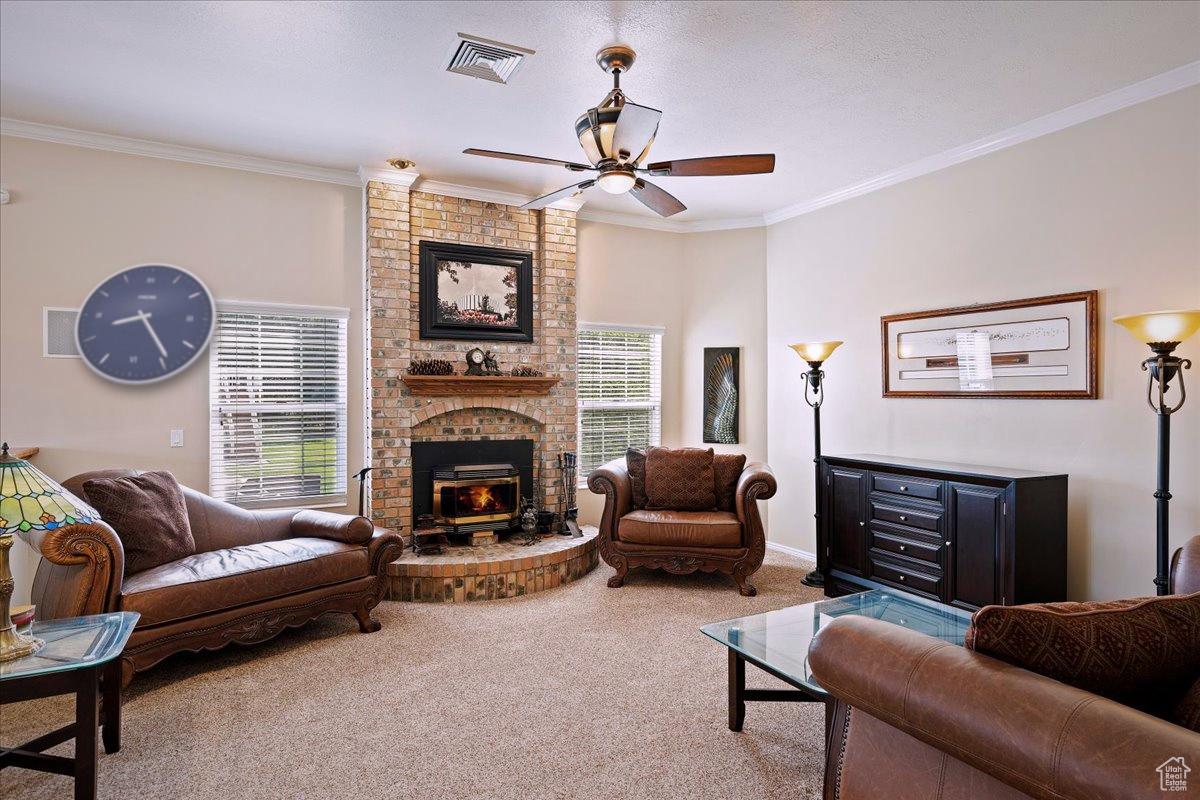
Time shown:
**8:24**
